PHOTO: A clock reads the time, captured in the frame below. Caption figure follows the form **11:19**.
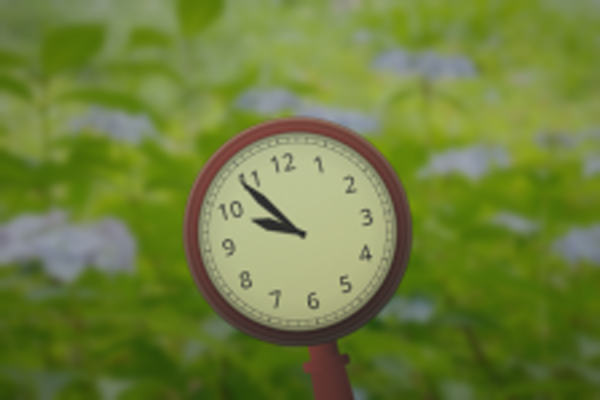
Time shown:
**9:54**
